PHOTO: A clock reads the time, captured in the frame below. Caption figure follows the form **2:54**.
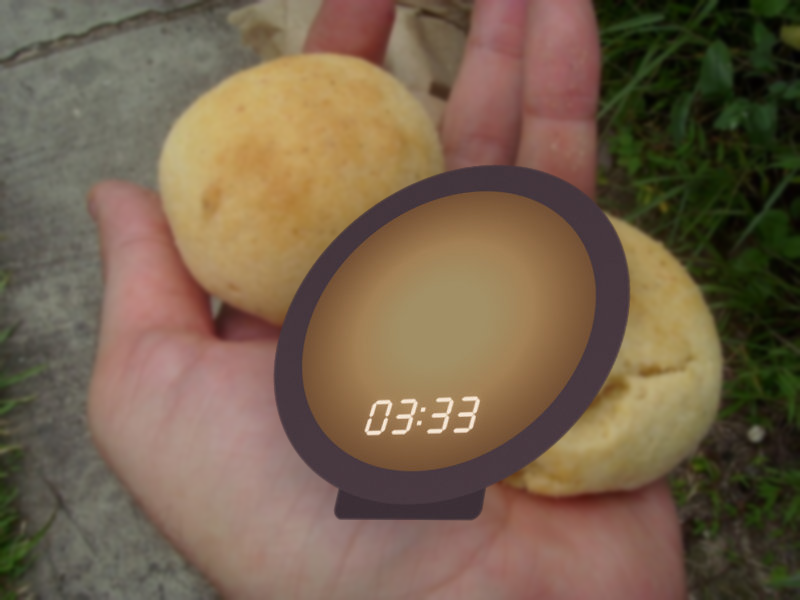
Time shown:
**3:33**
